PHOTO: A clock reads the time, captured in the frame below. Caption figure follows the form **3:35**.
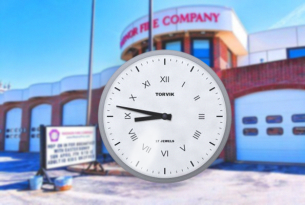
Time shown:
**8:47**
